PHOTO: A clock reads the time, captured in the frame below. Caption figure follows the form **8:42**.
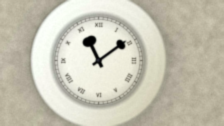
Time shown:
**11:09**
